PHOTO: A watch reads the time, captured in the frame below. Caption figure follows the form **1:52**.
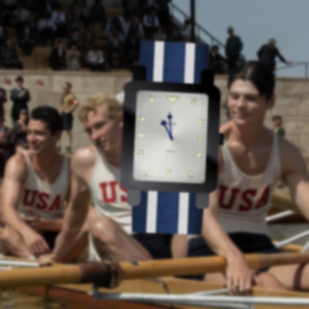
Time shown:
**10:59**
